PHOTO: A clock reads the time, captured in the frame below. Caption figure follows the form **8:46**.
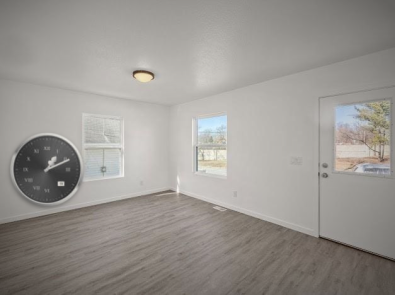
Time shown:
**1:11**
